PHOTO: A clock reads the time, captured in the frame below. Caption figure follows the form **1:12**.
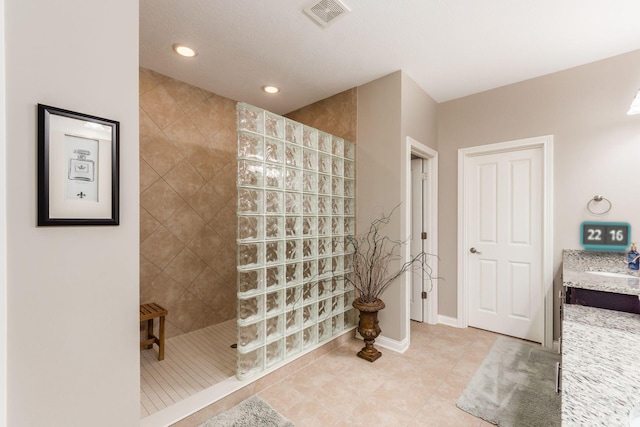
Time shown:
**22:16**
